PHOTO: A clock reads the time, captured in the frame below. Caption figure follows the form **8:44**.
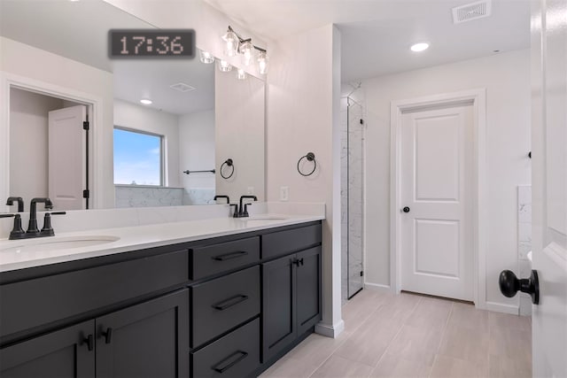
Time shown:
**17:36**
